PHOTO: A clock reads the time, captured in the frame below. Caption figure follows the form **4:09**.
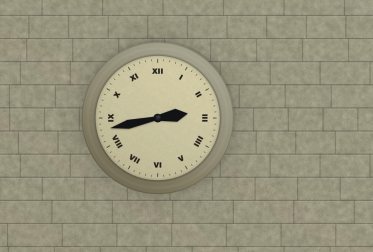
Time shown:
**2:43**
